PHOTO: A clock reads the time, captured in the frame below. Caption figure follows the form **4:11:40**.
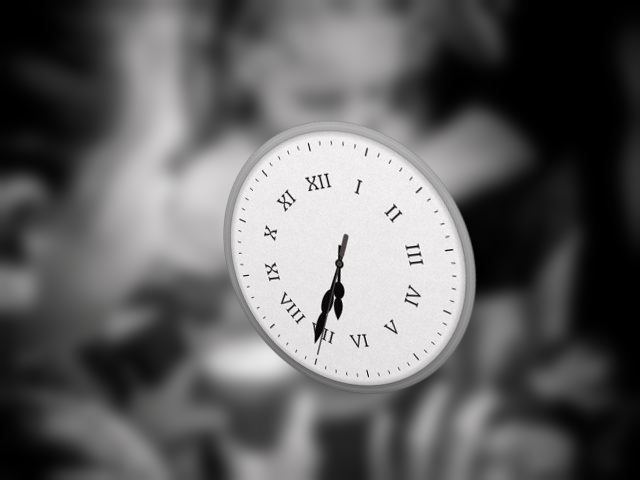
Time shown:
**6:35:35**
